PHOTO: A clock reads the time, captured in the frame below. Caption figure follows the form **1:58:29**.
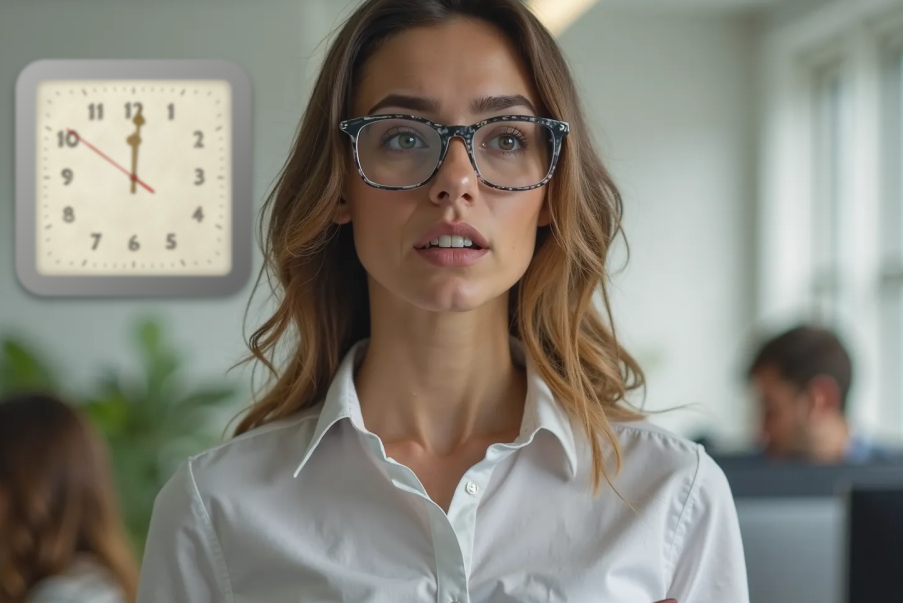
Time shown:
**12:00:51**
